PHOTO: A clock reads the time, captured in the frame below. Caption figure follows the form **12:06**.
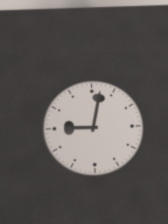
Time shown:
**9:02**
